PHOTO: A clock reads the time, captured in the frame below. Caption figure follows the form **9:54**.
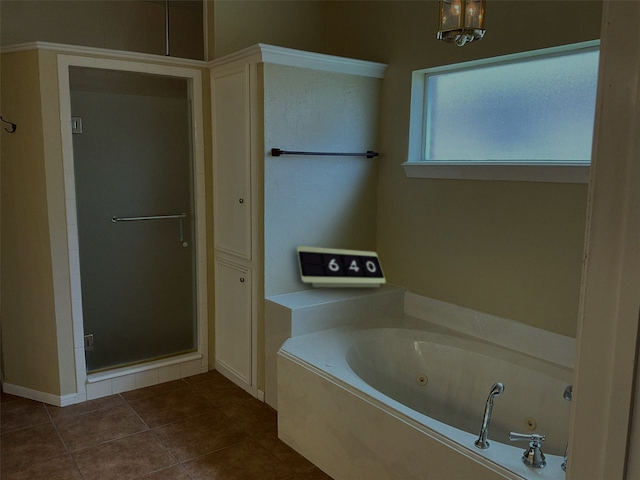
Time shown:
**6:40**
